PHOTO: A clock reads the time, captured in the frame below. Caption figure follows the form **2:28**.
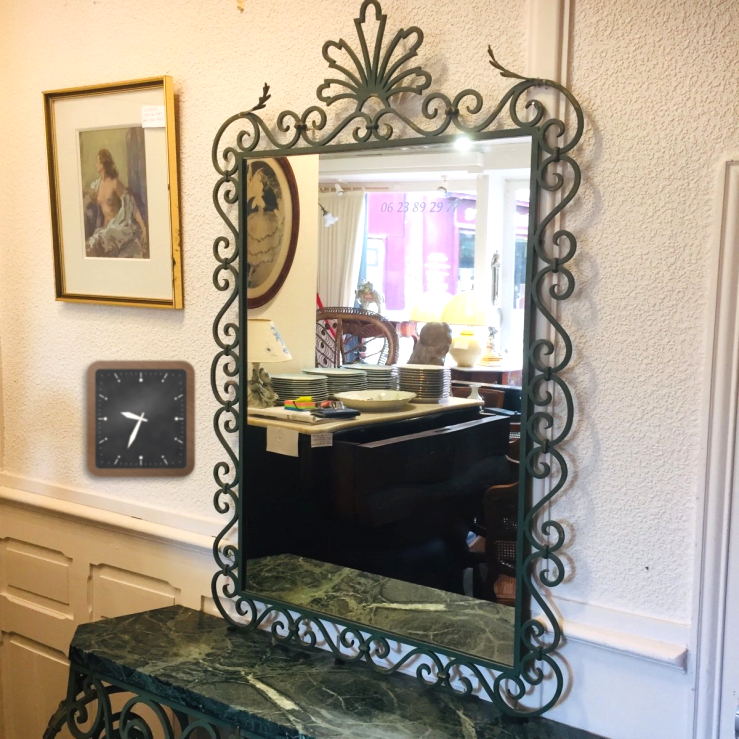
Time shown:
**9:34**
